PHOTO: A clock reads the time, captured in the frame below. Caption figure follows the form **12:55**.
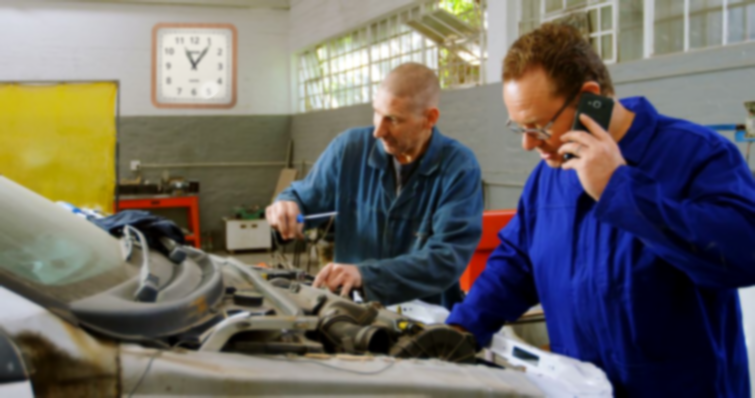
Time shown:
**11:06**
